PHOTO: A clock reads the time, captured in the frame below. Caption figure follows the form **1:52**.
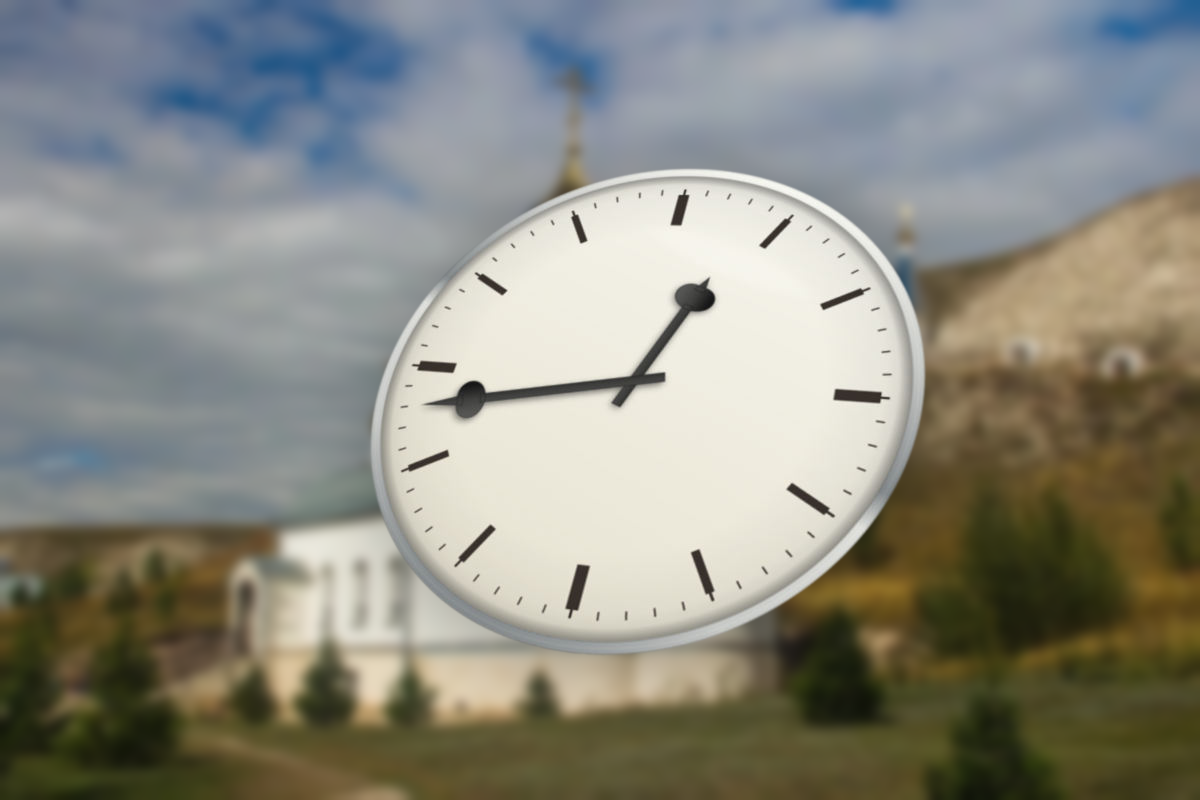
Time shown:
**12:43**
